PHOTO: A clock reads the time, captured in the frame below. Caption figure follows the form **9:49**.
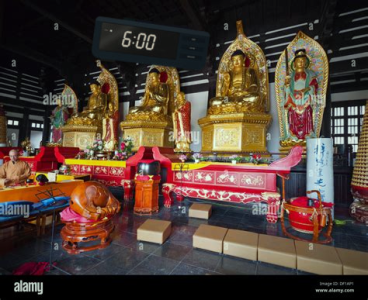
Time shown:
**6:00**
